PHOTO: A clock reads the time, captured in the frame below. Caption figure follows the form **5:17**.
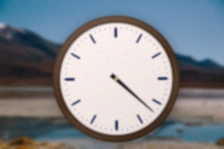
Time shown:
**4:22**
